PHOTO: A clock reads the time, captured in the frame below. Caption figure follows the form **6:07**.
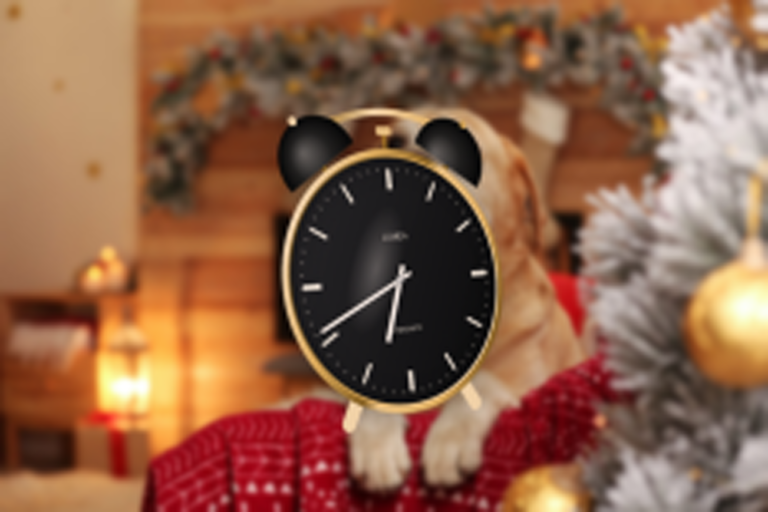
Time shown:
**6:41**
